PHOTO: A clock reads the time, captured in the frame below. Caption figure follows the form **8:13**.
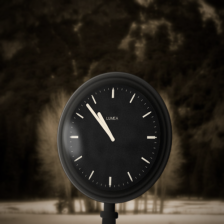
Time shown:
**10:53**
